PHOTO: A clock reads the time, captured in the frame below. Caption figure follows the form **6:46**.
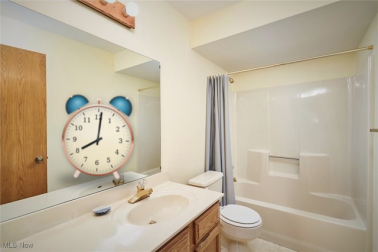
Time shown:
**8:01**
